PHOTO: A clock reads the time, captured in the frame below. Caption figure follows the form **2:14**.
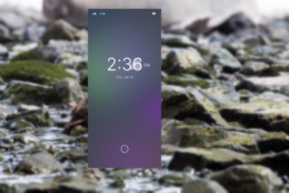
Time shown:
**2:36**
